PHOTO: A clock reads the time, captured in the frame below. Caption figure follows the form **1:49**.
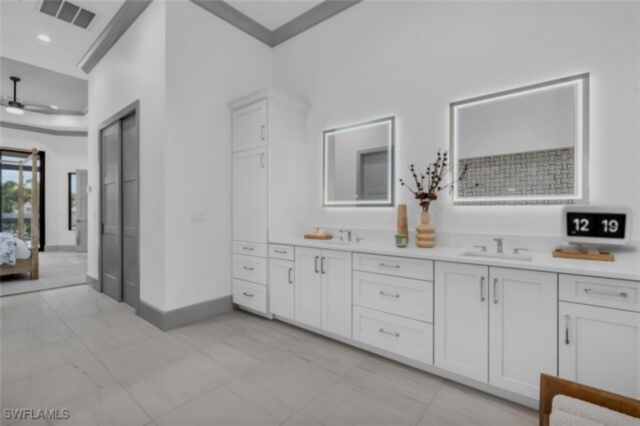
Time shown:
**12:19**
